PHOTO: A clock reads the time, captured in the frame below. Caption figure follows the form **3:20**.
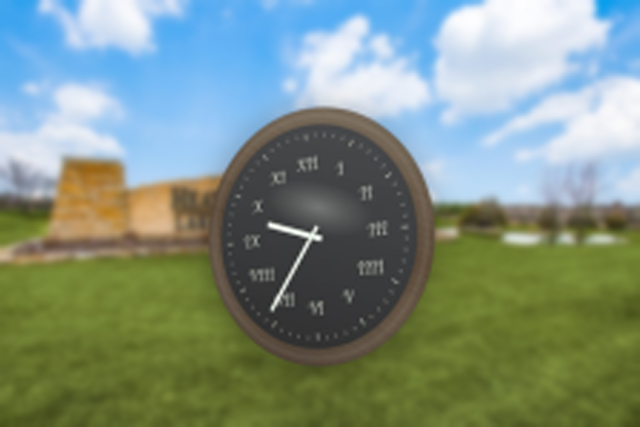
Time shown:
**9:36**
